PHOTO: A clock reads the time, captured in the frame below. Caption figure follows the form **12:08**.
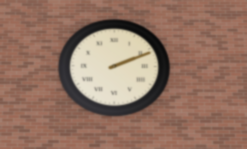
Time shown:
**2:11**
